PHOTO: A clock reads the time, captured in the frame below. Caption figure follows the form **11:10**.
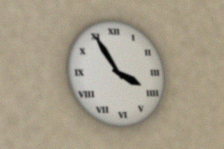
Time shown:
**3:55**
